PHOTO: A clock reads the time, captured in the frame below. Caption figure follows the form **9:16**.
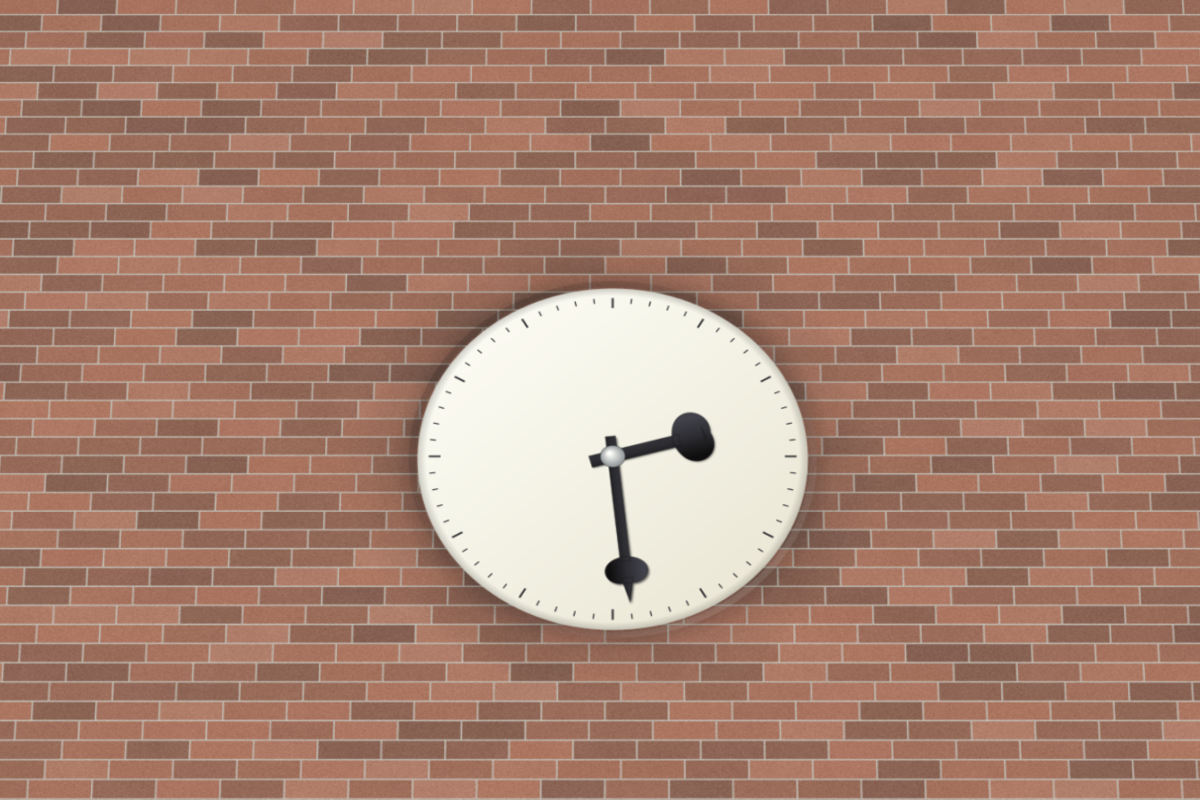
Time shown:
**2:29**
